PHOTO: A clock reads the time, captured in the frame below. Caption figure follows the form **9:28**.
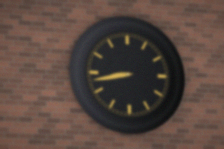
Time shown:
**8:43**
